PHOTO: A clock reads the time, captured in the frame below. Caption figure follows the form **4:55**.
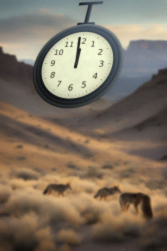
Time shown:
**11:59**
